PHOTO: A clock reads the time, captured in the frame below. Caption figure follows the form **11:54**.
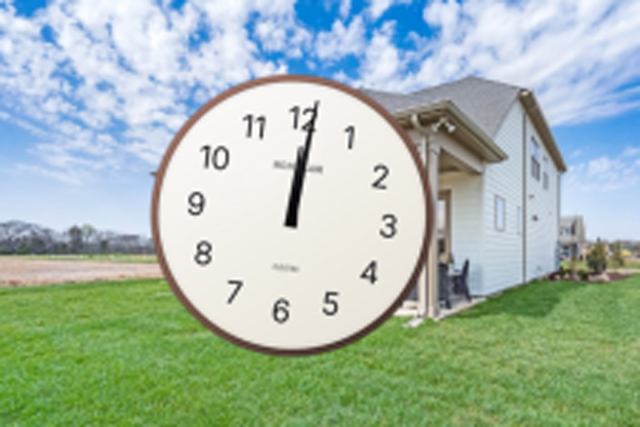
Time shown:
**12:01**
